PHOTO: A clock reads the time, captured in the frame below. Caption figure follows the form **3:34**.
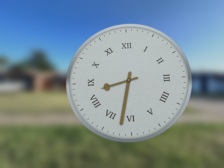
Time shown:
**8:32**
